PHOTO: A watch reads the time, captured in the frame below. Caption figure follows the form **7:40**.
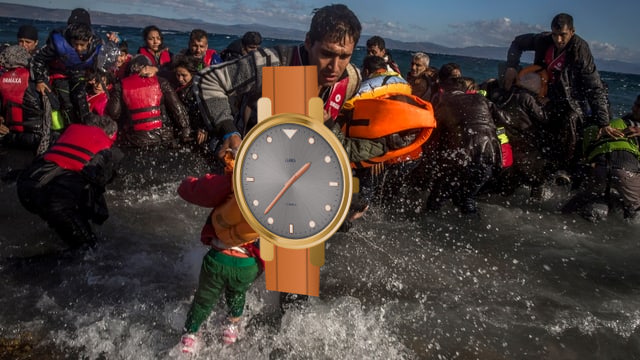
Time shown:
**1:37**
